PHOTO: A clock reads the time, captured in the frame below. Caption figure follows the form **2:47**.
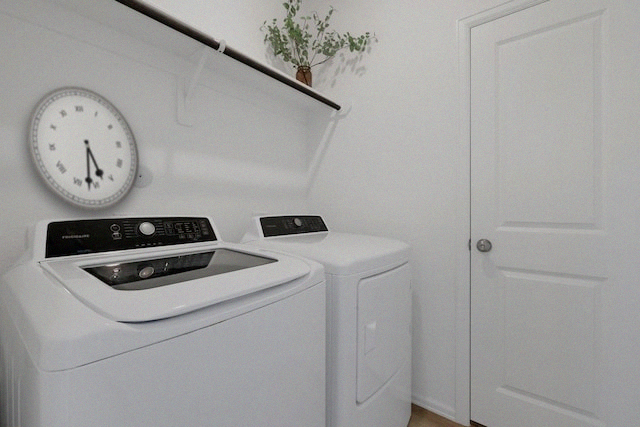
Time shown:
**5:32**
